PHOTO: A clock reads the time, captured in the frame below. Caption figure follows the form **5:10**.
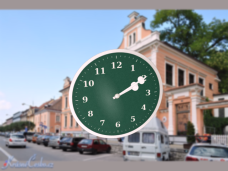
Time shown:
**2:10**
